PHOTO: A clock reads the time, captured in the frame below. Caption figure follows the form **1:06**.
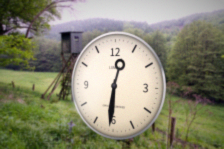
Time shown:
**12:31**
